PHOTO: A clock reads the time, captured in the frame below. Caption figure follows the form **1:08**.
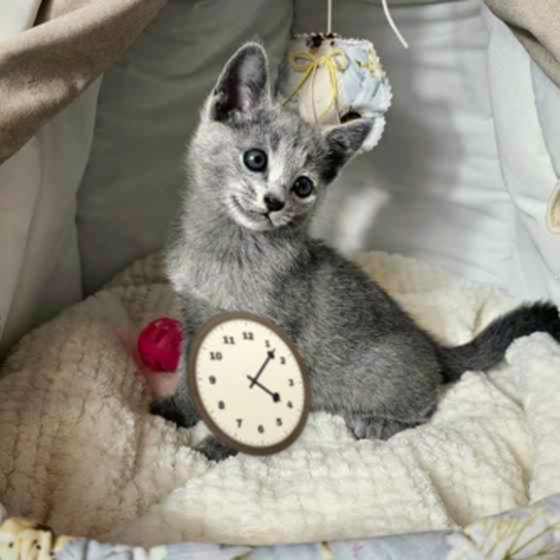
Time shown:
**4:07**
